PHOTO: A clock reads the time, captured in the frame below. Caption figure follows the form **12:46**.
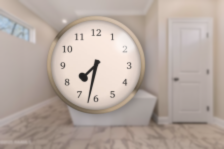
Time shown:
**7:32**
